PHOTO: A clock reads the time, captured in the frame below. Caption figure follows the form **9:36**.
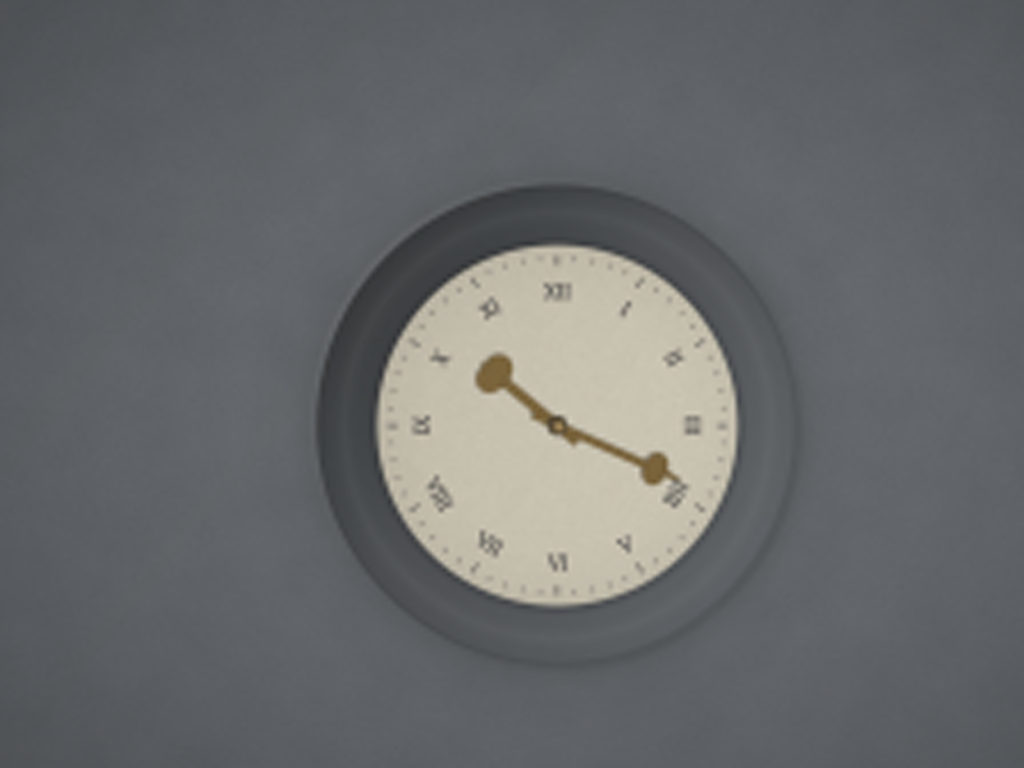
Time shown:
**10:19**
